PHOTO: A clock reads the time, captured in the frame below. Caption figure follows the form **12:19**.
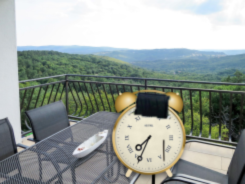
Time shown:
**7:34**
